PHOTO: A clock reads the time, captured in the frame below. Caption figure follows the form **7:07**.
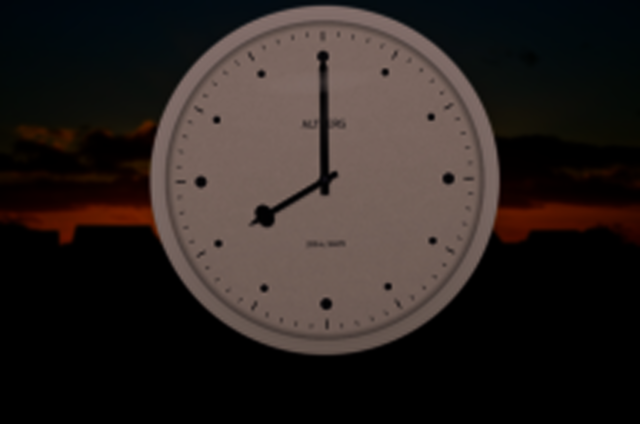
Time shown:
**8:00**
